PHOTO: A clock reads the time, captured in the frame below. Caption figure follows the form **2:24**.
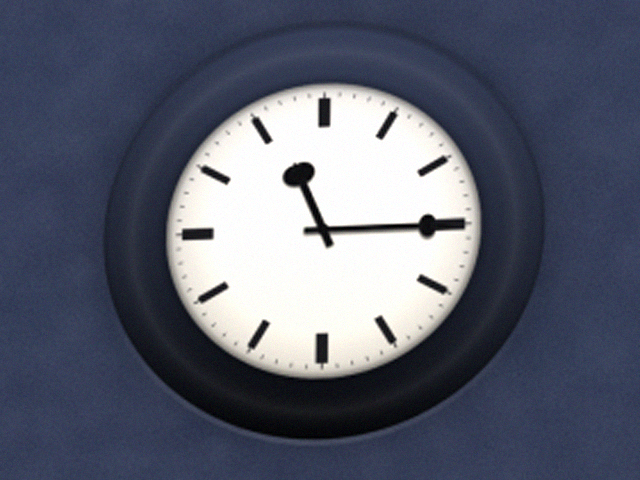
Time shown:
**11:15**
